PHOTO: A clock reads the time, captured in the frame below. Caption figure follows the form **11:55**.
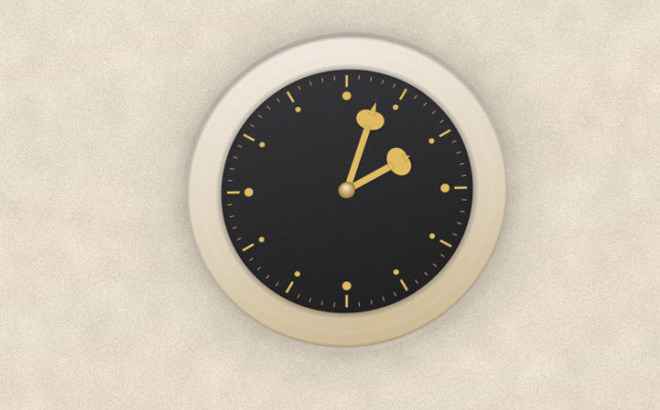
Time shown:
**2:03**
